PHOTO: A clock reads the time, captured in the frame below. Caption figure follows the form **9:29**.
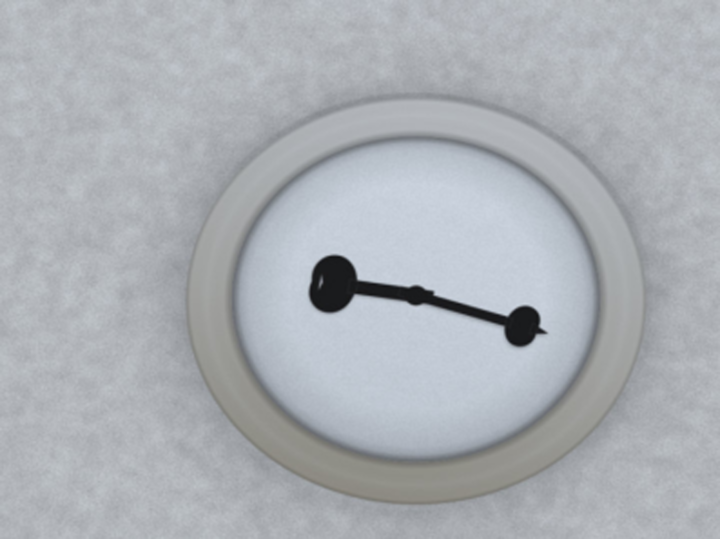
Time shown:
**9:18**
